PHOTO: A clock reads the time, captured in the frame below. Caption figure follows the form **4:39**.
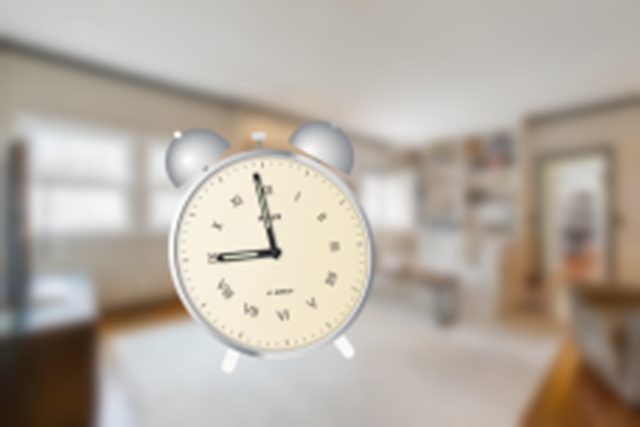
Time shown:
**8:59**
